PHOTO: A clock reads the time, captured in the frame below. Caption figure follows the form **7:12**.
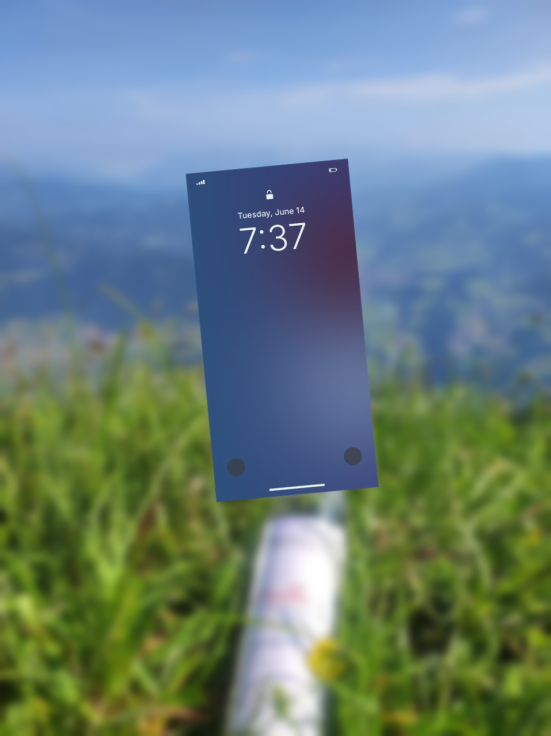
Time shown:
**7:37**
